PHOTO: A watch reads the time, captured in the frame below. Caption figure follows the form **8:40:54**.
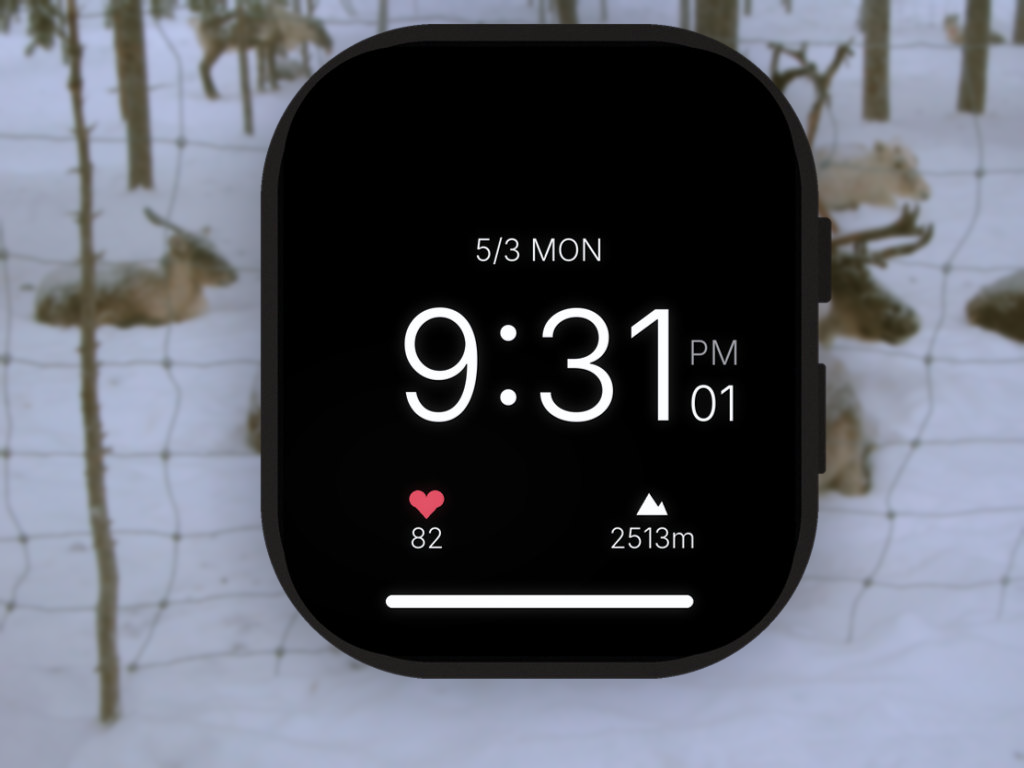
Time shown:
**9:31:01**
